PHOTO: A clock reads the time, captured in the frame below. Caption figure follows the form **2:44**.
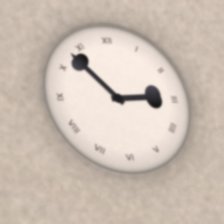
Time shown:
**2:53**
